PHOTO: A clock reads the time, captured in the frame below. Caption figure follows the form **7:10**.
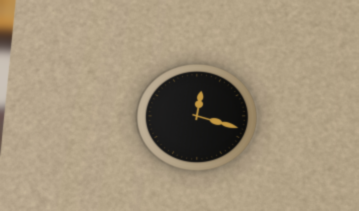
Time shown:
**12:18**
